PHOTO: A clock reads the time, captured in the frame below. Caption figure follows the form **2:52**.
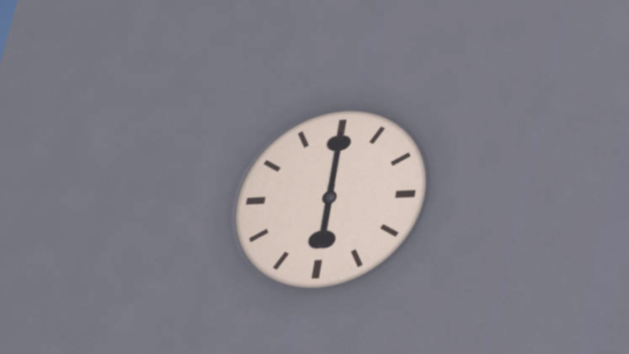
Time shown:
**6:00**
